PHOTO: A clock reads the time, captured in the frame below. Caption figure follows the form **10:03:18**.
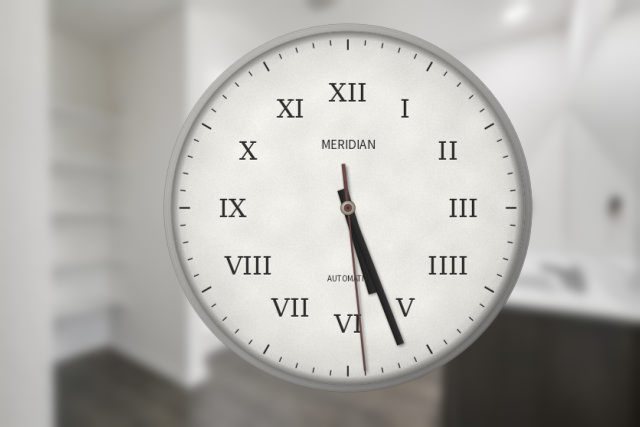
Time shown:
**5:26:29**
